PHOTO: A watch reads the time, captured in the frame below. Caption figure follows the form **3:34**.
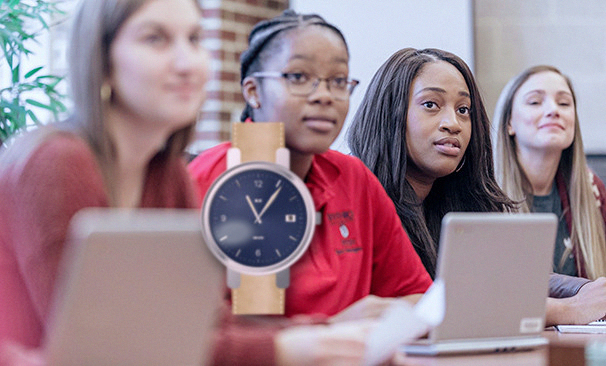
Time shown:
**11:06**
